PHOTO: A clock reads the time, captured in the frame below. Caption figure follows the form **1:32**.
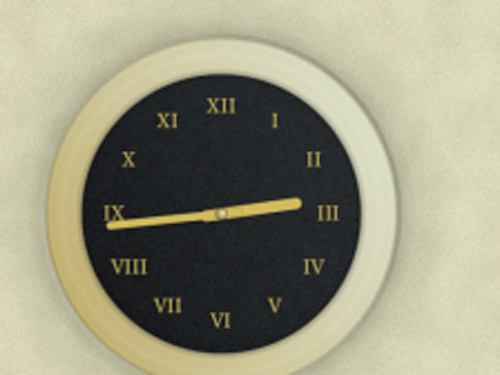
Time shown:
**2:44**
